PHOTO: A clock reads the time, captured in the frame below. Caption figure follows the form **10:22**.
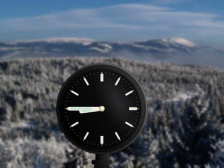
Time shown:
**8:45**
